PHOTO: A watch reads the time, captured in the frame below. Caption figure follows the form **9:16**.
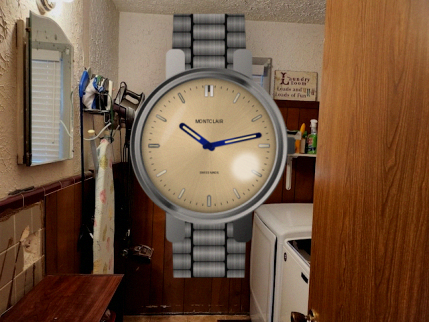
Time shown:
**10:13**
